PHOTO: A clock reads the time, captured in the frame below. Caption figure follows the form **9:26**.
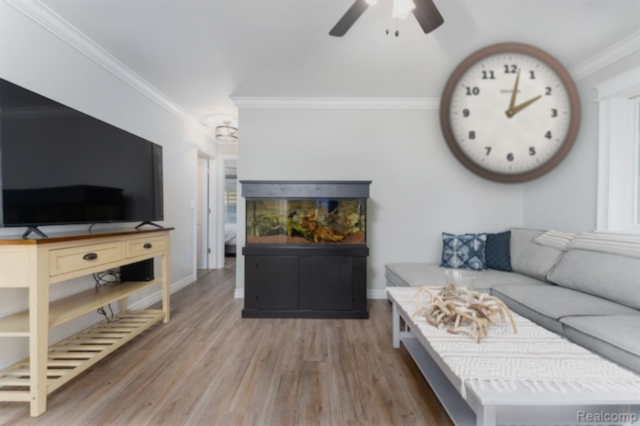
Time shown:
**2:02**
